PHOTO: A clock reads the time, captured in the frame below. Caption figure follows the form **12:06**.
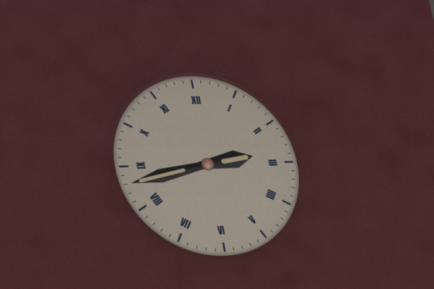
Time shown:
**2:43**
